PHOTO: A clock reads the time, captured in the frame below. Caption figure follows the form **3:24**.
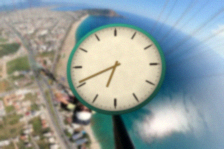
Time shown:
**6:41**
